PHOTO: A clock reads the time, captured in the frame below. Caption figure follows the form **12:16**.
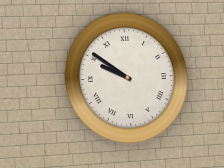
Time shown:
**9:51**
